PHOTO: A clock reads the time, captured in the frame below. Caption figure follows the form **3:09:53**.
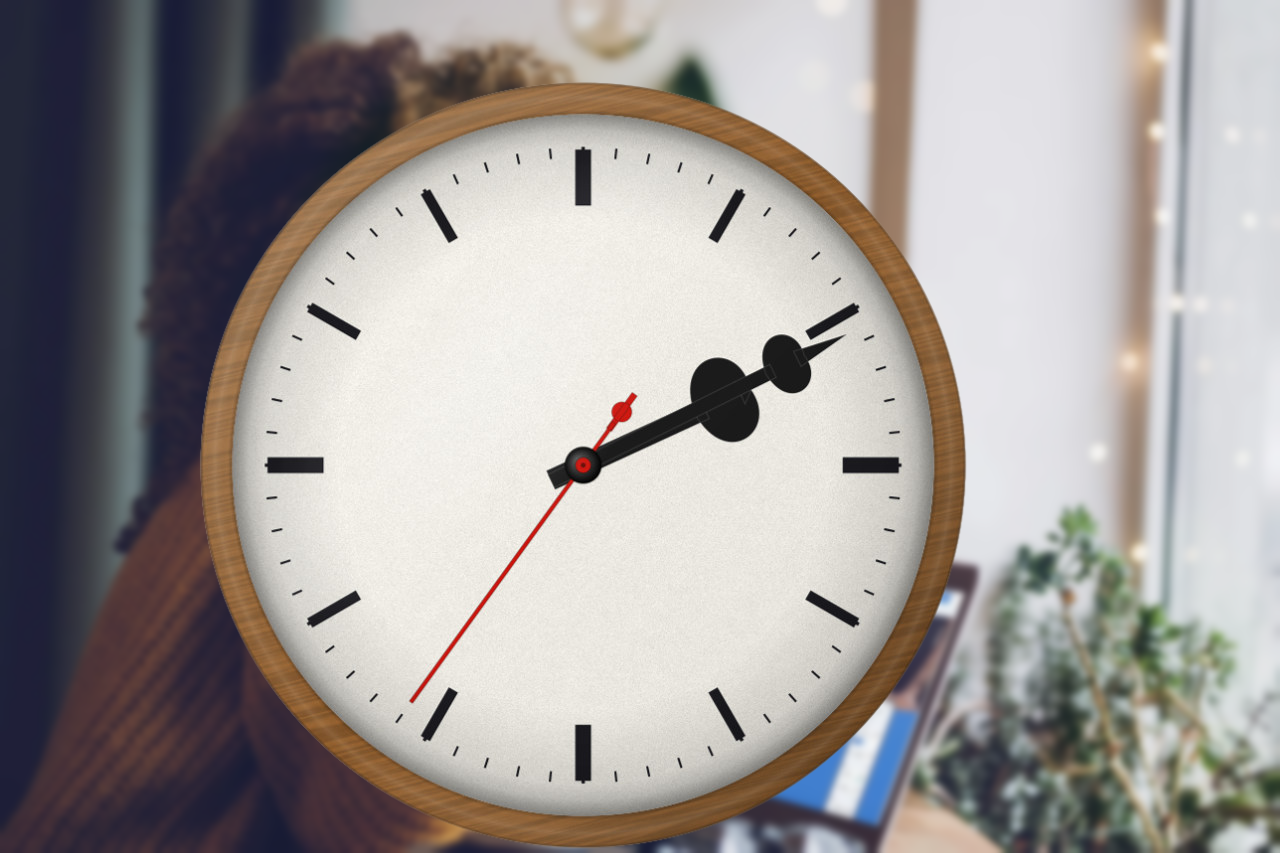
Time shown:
**2:10:36**
